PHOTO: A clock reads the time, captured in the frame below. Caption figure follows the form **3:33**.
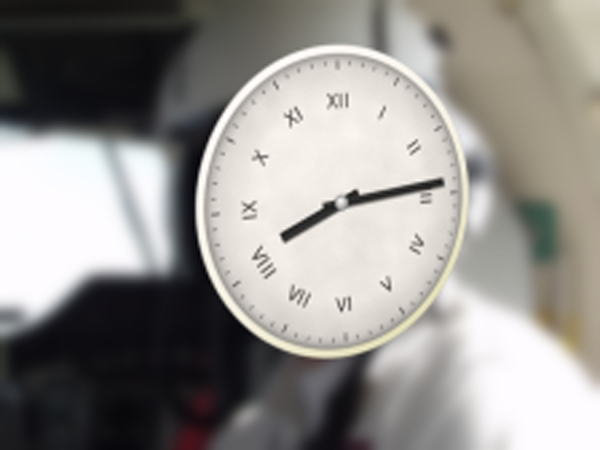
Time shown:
**8:14**
